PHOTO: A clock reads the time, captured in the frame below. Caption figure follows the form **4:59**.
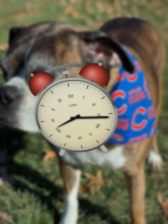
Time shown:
**8:16**
